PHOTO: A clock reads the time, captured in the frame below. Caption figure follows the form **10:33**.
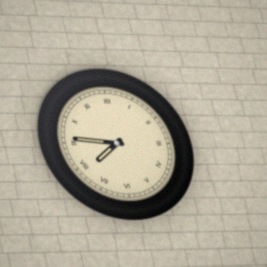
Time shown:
**7:46**
